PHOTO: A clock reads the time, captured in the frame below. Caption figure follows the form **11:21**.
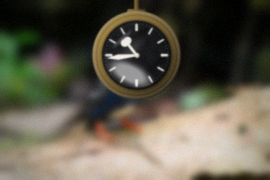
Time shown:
**10:44**
